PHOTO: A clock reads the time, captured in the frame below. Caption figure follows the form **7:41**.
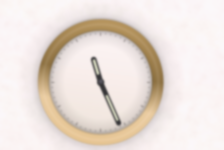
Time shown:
**11:26**
